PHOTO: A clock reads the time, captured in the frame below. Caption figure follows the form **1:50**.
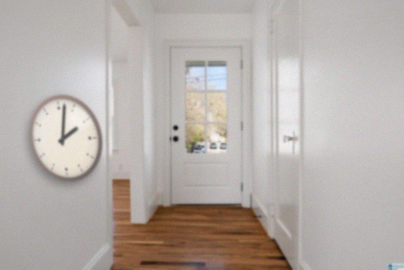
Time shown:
**2:02**
